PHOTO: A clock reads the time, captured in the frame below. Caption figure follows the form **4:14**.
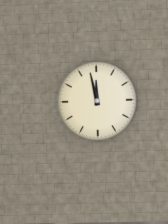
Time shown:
**11:58**
